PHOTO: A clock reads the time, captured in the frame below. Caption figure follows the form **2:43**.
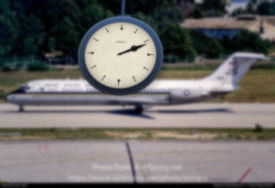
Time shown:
**2:11**
